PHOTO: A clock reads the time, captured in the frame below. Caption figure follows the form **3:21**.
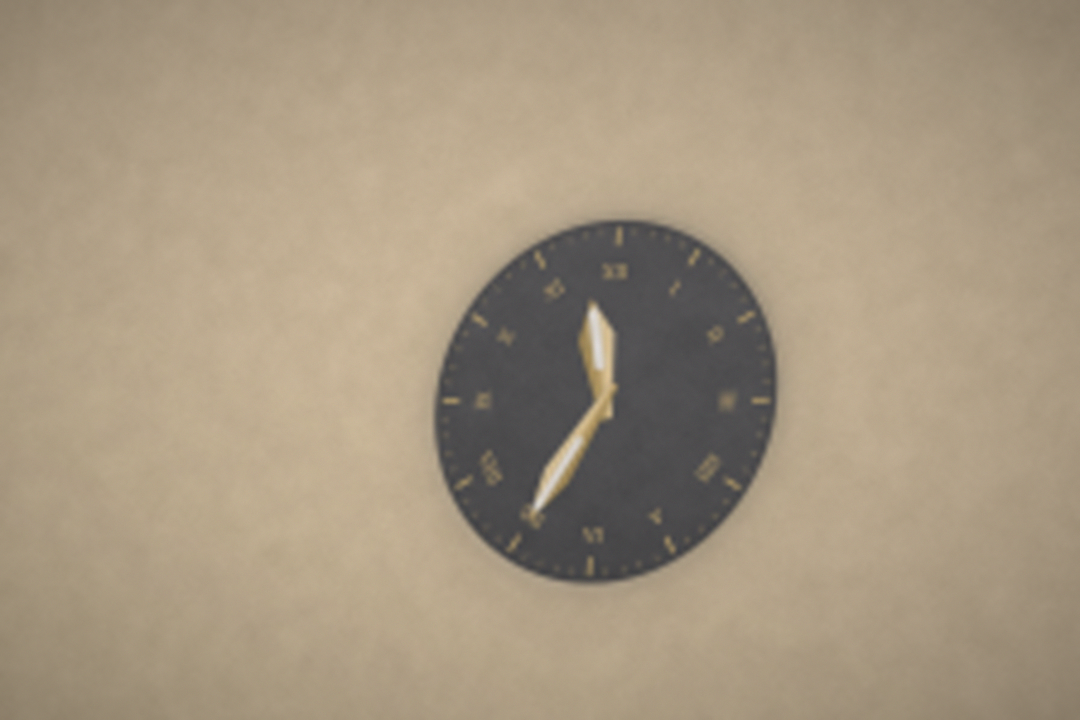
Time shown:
**11:35**
